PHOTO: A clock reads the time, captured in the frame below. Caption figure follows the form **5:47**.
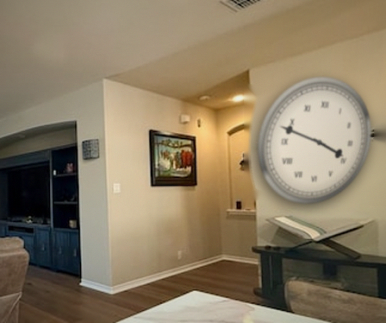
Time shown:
**3:48**
